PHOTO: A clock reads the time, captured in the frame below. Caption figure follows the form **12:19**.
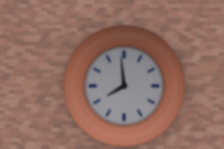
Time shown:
**7:59**
